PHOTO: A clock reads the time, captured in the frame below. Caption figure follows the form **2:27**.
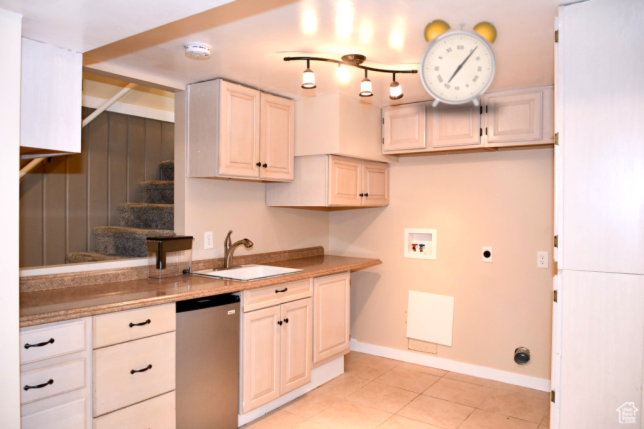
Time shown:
**7:06**
